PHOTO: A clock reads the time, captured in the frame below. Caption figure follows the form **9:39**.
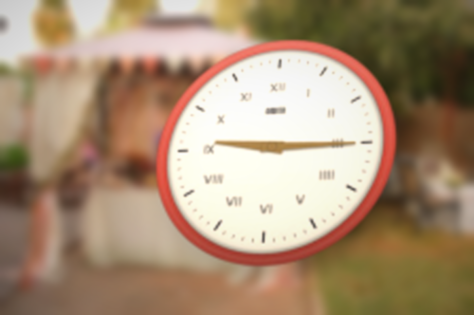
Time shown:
**9:15**
